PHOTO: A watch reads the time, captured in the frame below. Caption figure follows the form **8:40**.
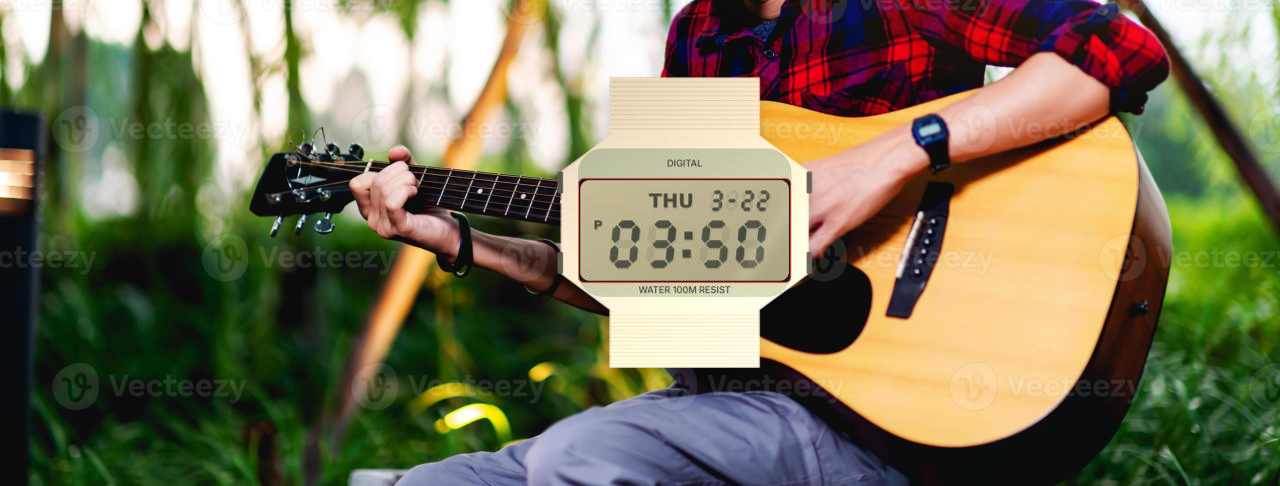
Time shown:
**3:50**
